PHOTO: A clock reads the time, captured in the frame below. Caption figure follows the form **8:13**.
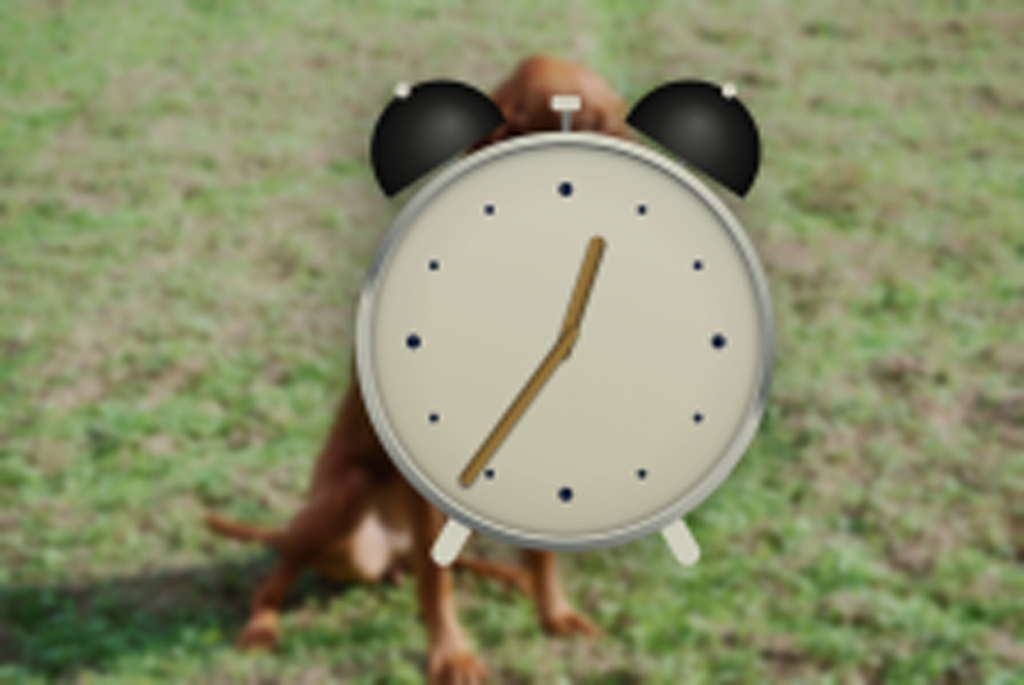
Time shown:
**12:36**
